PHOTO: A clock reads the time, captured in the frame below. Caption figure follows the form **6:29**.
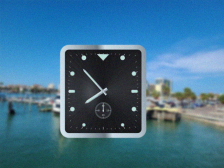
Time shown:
**7:53**
